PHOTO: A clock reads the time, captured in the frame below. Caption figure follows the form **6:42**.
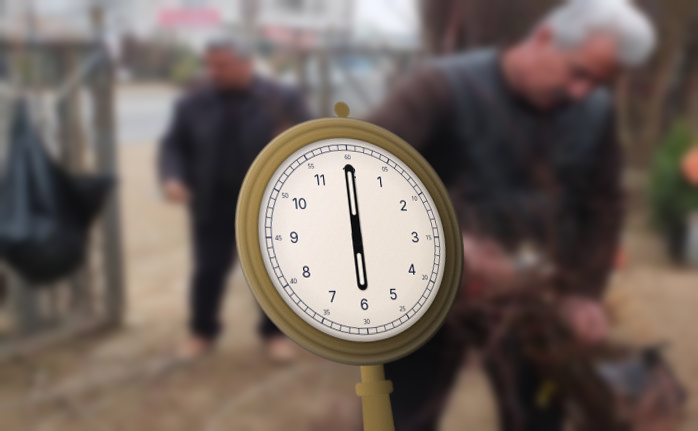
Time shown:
**6:00**
